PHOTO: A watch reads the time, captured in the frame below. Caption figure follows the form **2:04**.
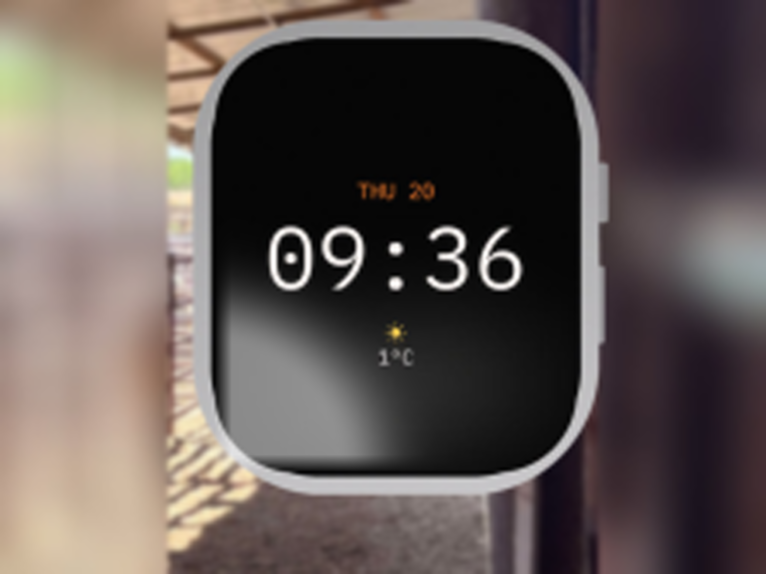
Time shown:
**9:36**
